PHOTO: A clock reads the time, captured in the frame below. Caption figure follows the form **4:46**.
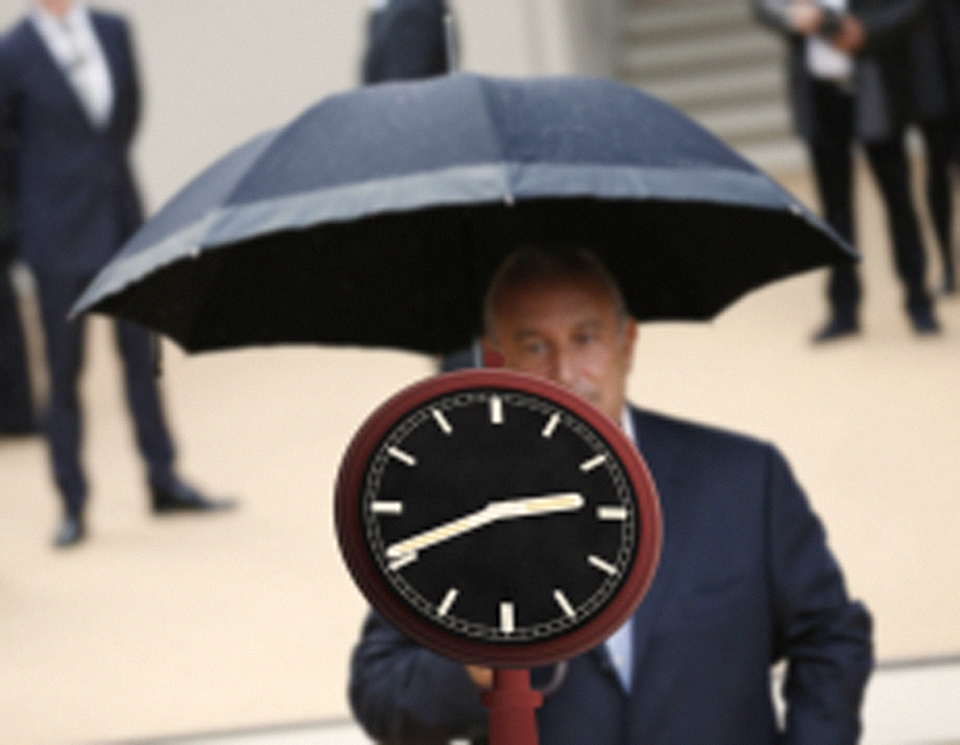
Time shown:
**2:41**
